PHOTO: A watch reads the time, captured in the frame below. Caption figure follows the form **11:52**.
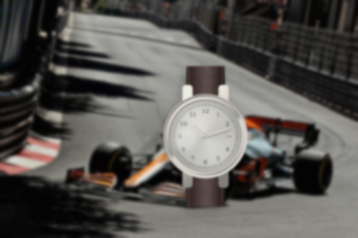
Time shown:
**10:12**
